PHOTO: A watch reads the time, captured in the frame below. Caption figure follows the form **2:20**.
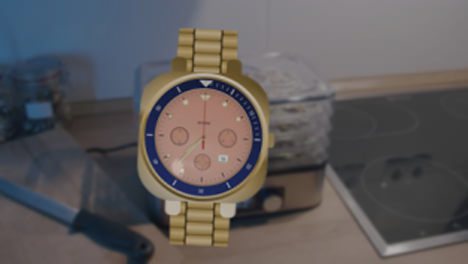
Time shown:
**7:37**
